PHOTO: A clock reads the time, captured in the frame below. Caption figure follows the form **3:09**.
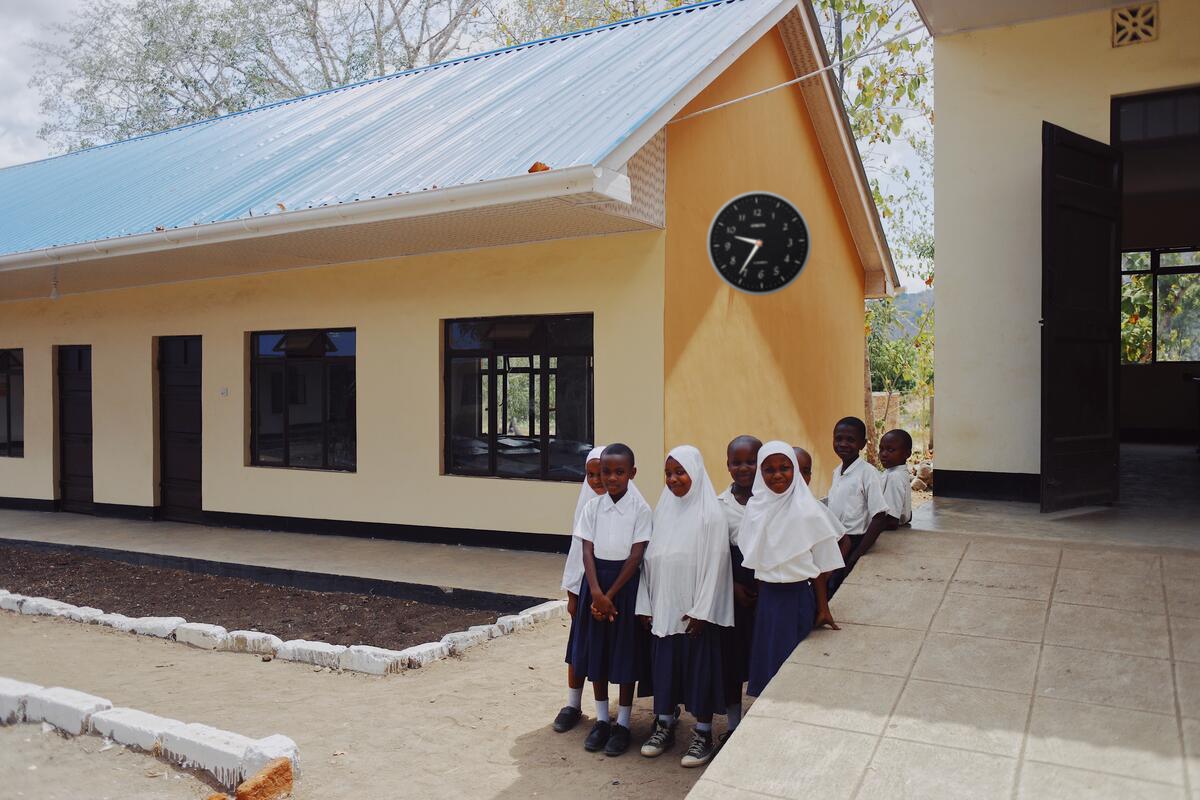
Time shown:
**9:36**
